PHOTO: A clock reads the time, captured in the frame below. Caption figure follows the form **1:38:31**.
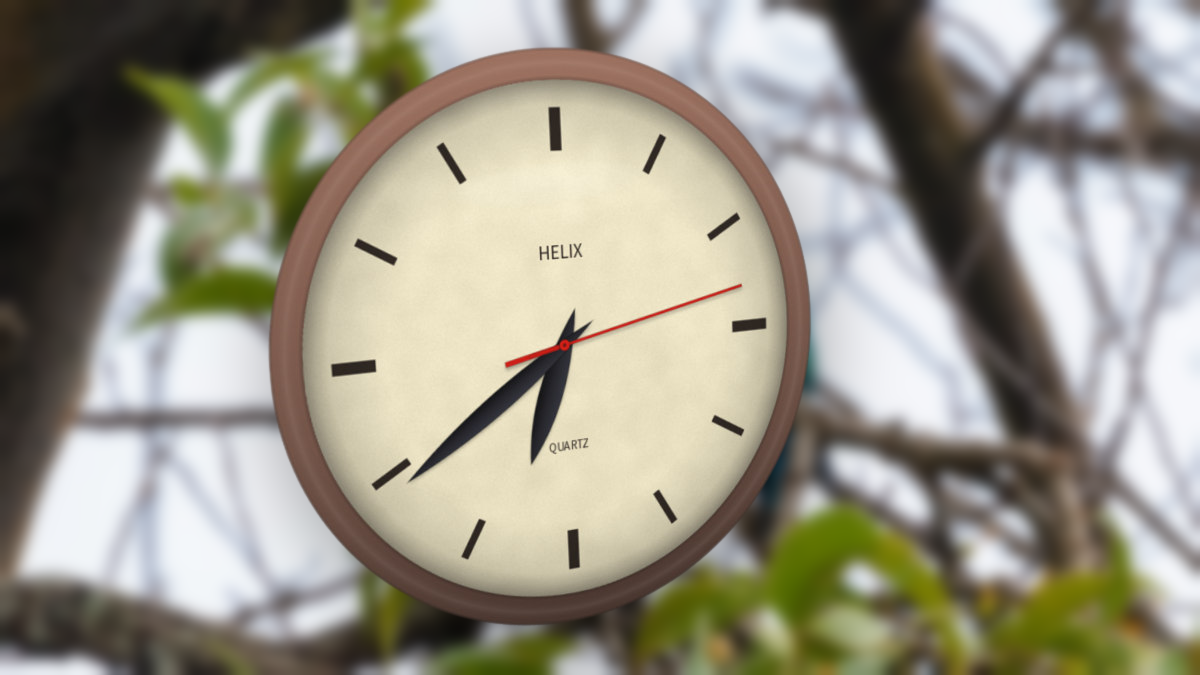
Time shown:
**6:39:13**
